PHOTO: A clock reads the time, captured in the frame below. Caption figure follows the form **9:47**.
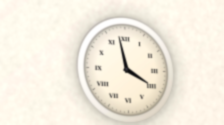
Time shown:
**3:58**
